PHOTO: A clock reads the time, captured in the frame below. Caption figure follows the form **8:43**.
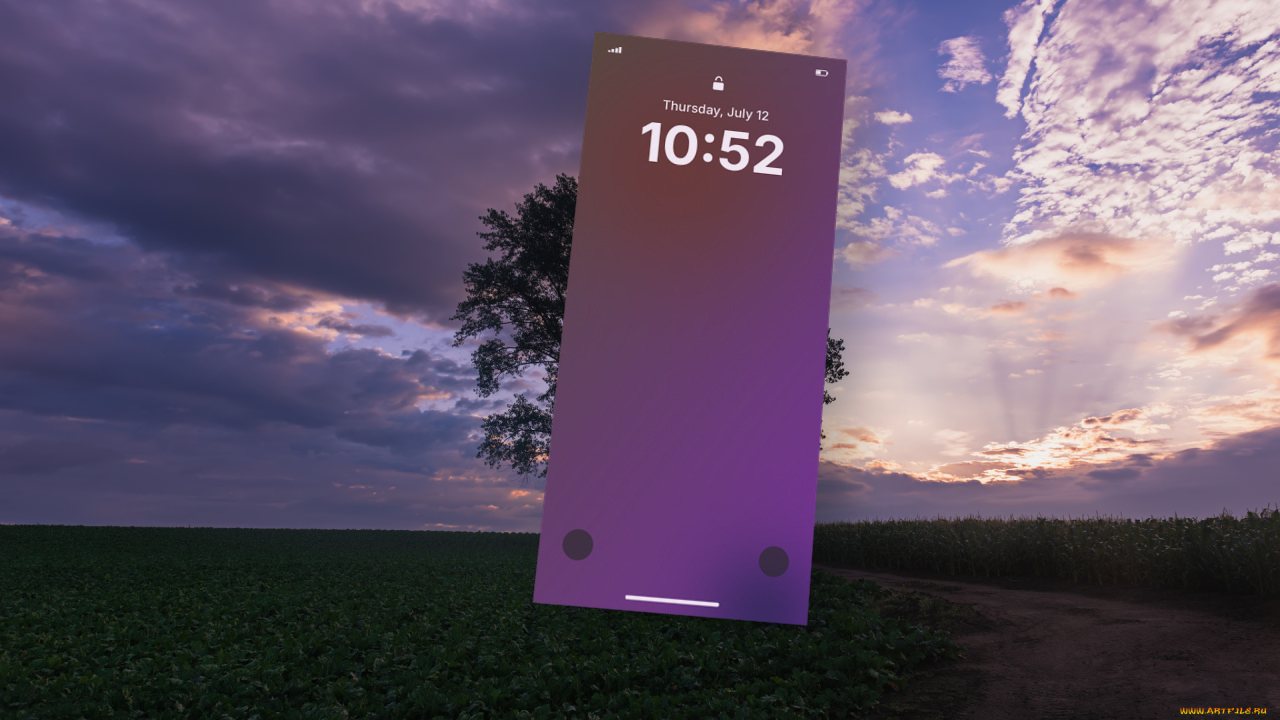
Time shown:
**10:52**
